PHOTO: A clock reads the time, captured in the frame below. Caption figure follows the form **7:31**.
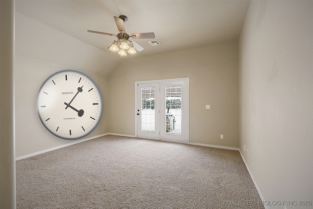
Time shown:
**4:07**
